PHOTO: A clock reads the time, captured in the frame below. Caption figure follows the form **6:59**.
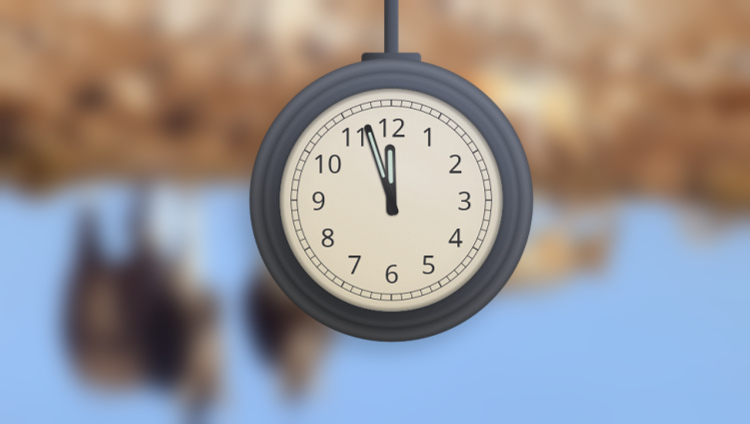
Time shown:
**11:57**
